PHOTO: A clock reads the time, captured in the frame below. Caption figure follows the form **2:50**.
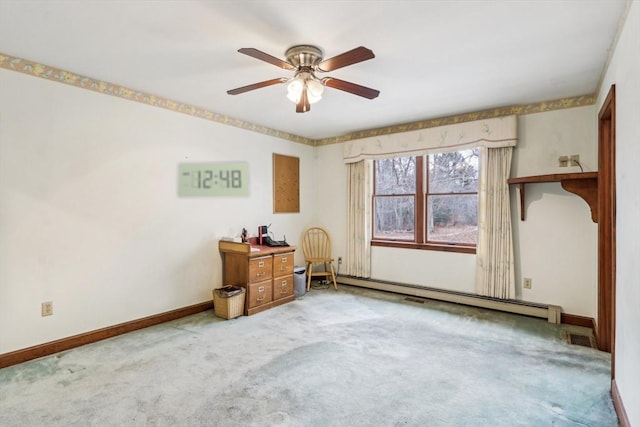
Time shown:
**12:48**
